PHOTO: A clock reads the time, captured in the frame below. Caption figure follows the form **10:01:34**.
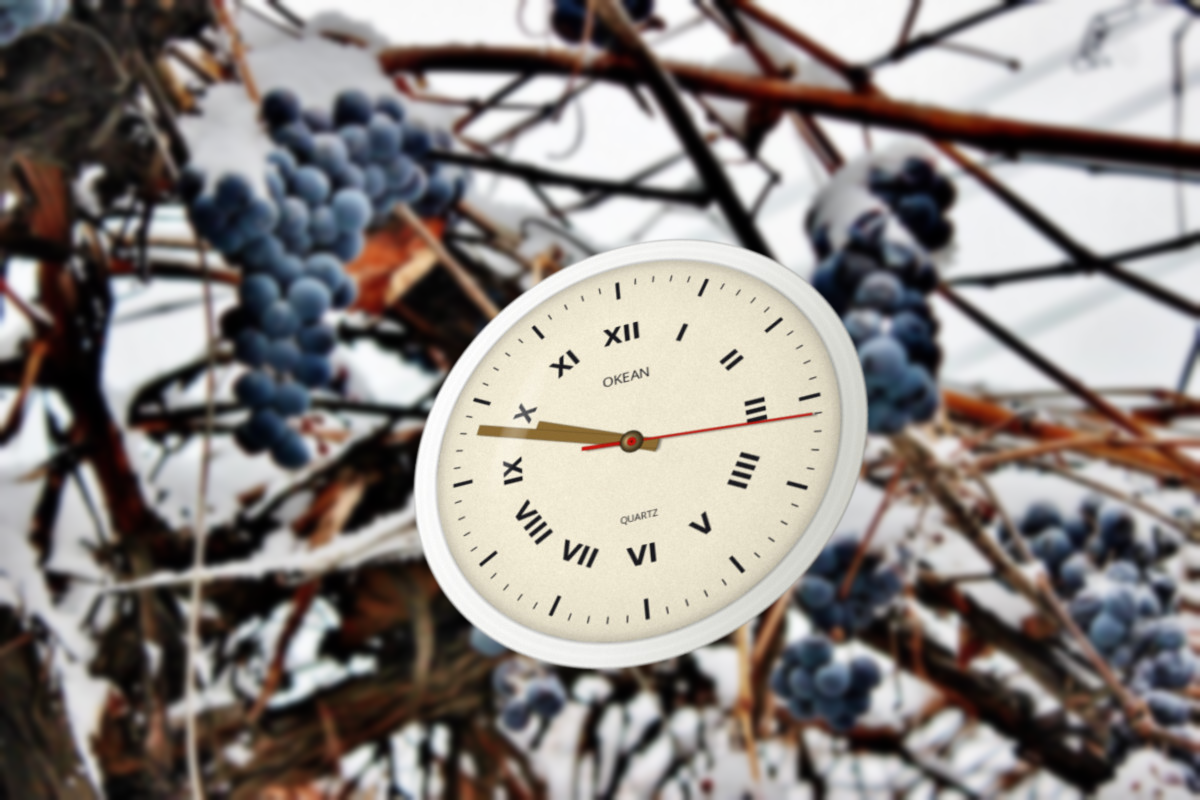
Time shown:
**9:48:16**
